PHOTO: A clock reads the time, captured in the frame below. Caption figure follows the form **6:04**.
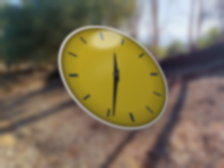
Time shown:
**12:34**
